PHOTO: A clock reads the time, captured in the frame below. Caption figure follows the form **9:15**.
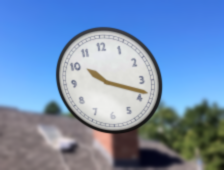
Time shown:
**10:18**
